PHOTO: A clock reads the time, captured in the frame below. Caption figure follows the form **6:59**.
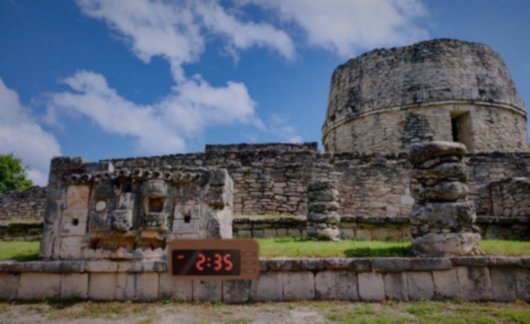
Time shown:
**2:35**
